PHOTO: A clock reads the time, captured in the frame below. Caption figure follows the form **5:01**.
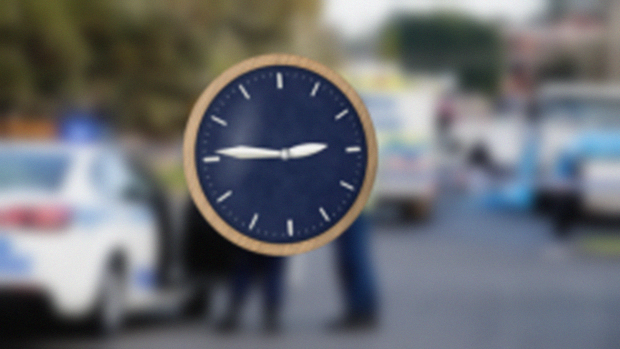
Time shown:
**2:46**
